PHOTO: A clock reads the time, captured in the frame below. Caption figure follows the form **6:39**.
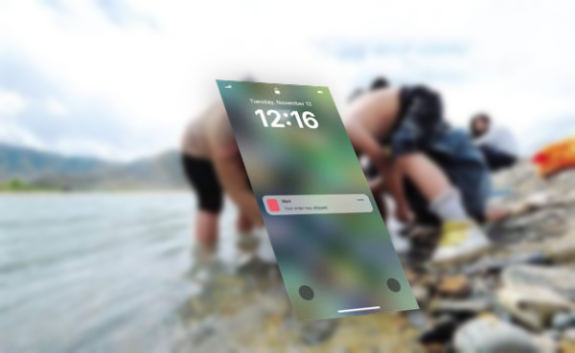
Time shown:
**12:16**
